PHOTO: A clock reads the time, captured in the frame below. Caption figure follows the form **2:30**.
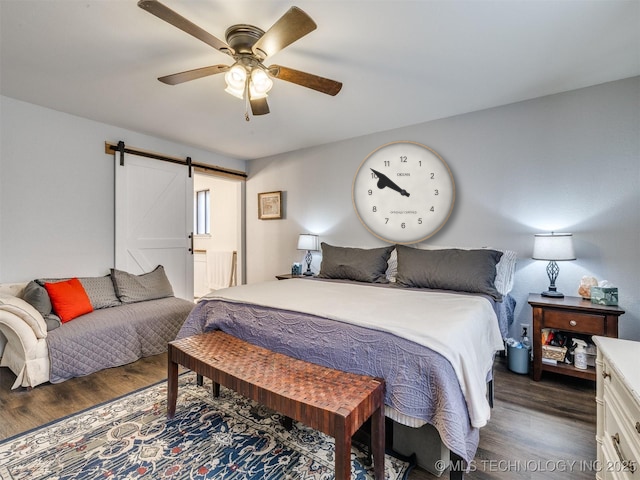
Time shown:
**9:51**
